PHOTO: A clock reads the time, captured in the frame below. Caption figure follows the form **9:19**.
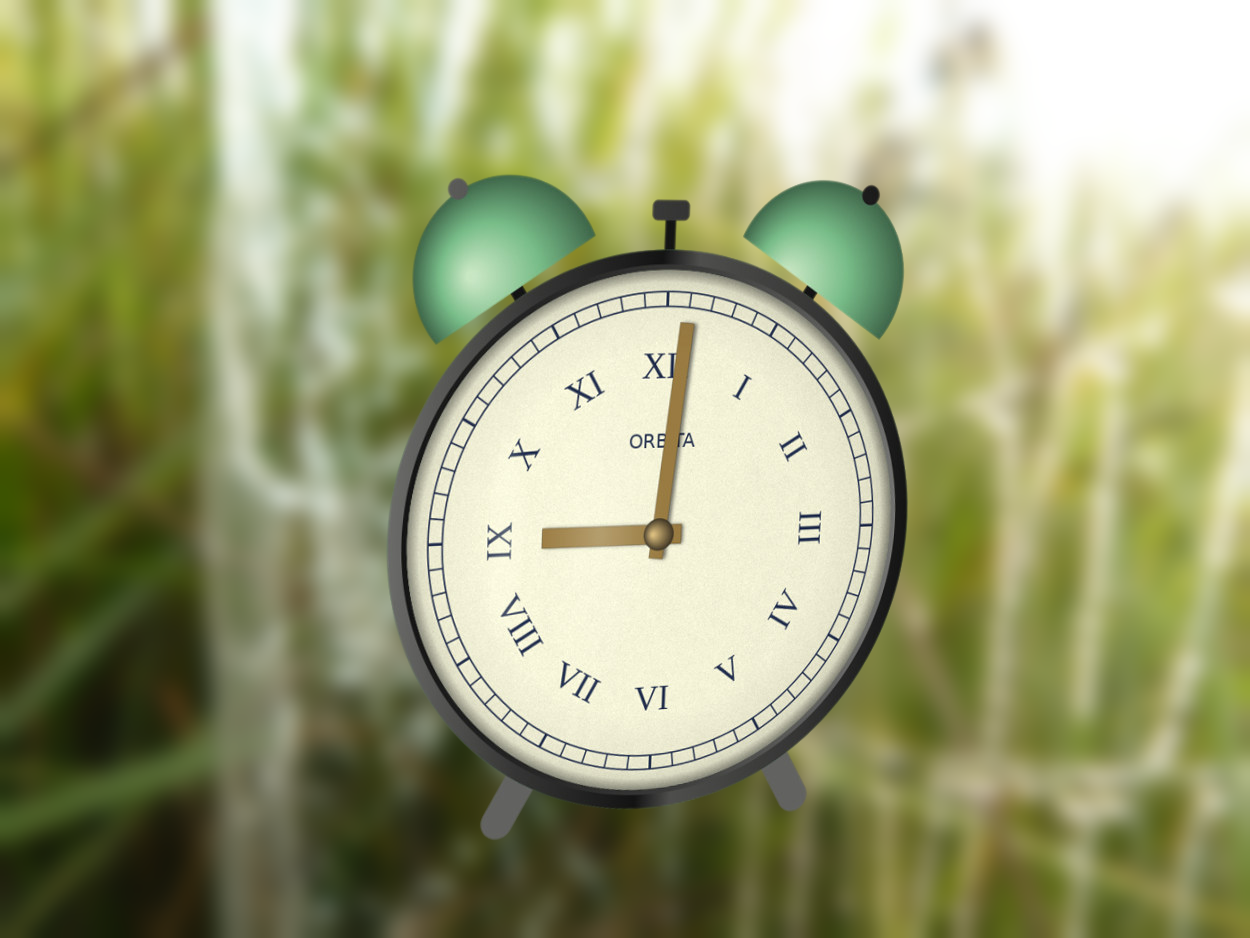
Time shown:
**9:01**
